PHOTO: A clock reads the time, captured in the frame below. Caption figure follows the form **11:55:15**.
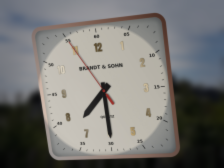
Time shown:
**7:29:55**
